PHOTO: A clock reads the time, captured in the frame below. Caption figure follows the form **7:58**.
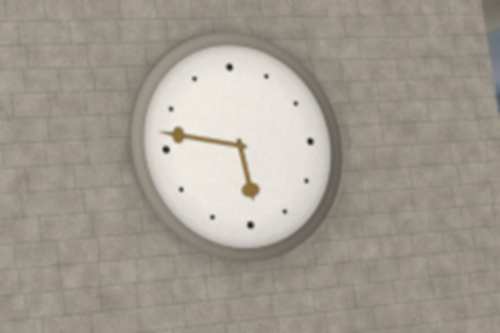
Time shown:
**5:47**
